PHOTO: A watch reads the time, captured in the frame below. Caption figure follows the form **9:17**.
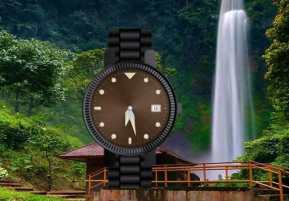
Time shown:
**6:28**
